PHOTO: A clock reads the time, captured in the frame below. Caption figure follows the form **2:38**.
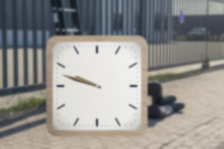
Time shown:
**9:48**
